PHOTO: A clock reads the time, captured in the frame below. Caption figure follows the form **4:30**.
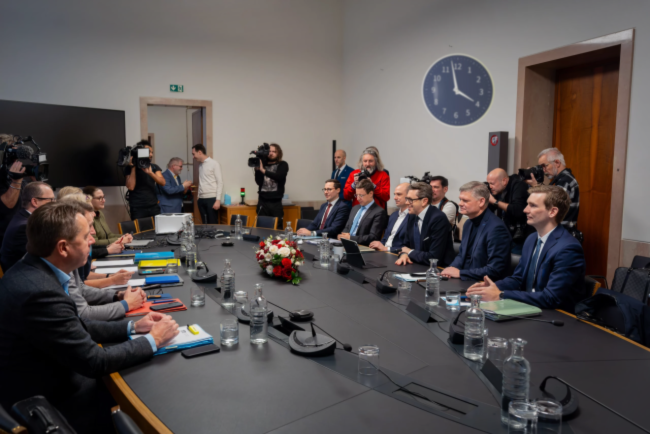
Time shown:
**3:58**
